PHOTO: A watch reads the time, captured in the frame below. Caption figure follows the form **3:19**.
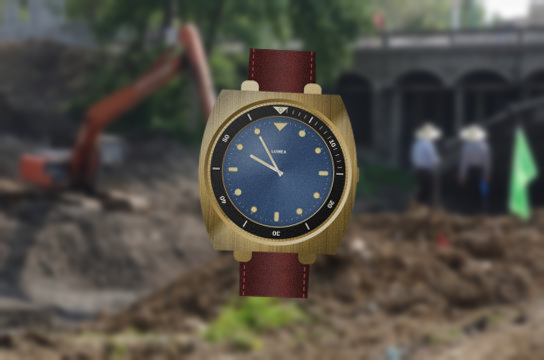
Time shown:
**9:55**
